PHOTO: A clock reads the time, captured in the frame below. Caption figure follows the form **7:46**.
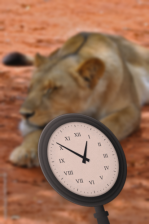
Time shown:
**12:51**
